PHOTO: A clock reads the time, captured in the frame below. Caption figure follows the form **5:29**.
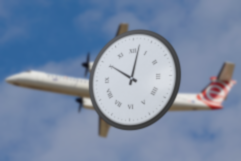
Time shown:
**10:02**
